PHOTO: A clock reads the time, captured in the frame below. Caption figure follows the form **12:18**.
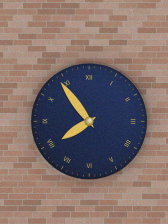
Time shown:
**7:54**
